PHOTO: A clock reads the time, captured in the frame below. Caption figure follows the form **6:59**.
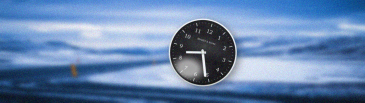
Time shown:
**8:26**
